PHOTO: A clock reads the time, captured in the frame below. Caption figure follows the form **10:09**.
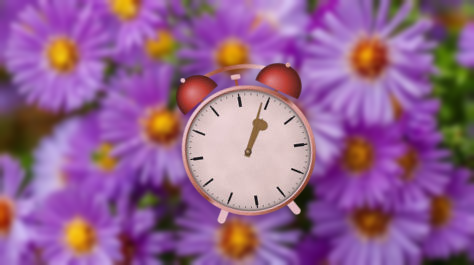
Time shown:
**1:04**
